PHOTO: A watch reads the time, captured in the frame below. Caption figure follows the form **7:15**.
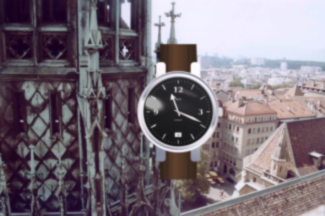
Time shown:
**11:19**
